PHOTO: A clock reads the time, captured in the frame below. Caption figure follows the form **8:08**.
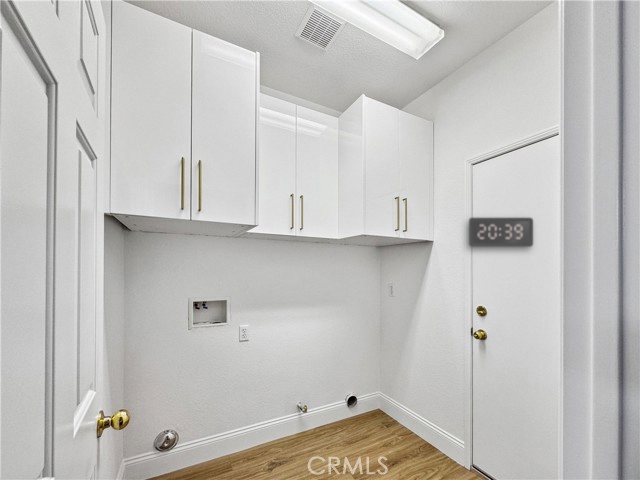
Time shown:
**20:39**
